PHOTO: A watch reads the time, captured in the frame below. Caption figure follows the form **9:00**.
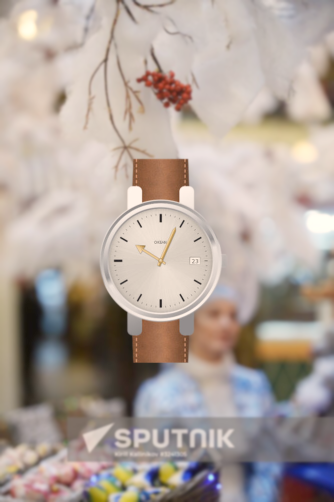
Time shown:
**10:04**
